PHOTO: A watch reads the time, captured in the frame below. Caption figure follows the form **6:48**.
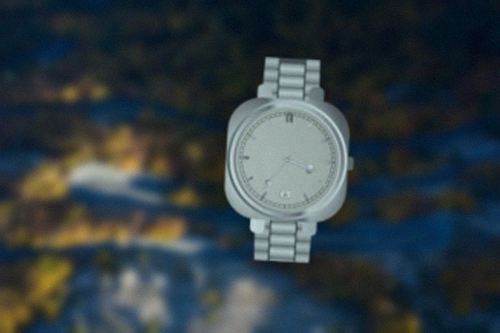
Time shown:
**3:36**
